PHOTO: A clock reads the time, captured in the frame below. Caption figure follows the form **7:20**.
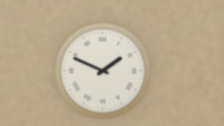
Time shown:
**1:49**
